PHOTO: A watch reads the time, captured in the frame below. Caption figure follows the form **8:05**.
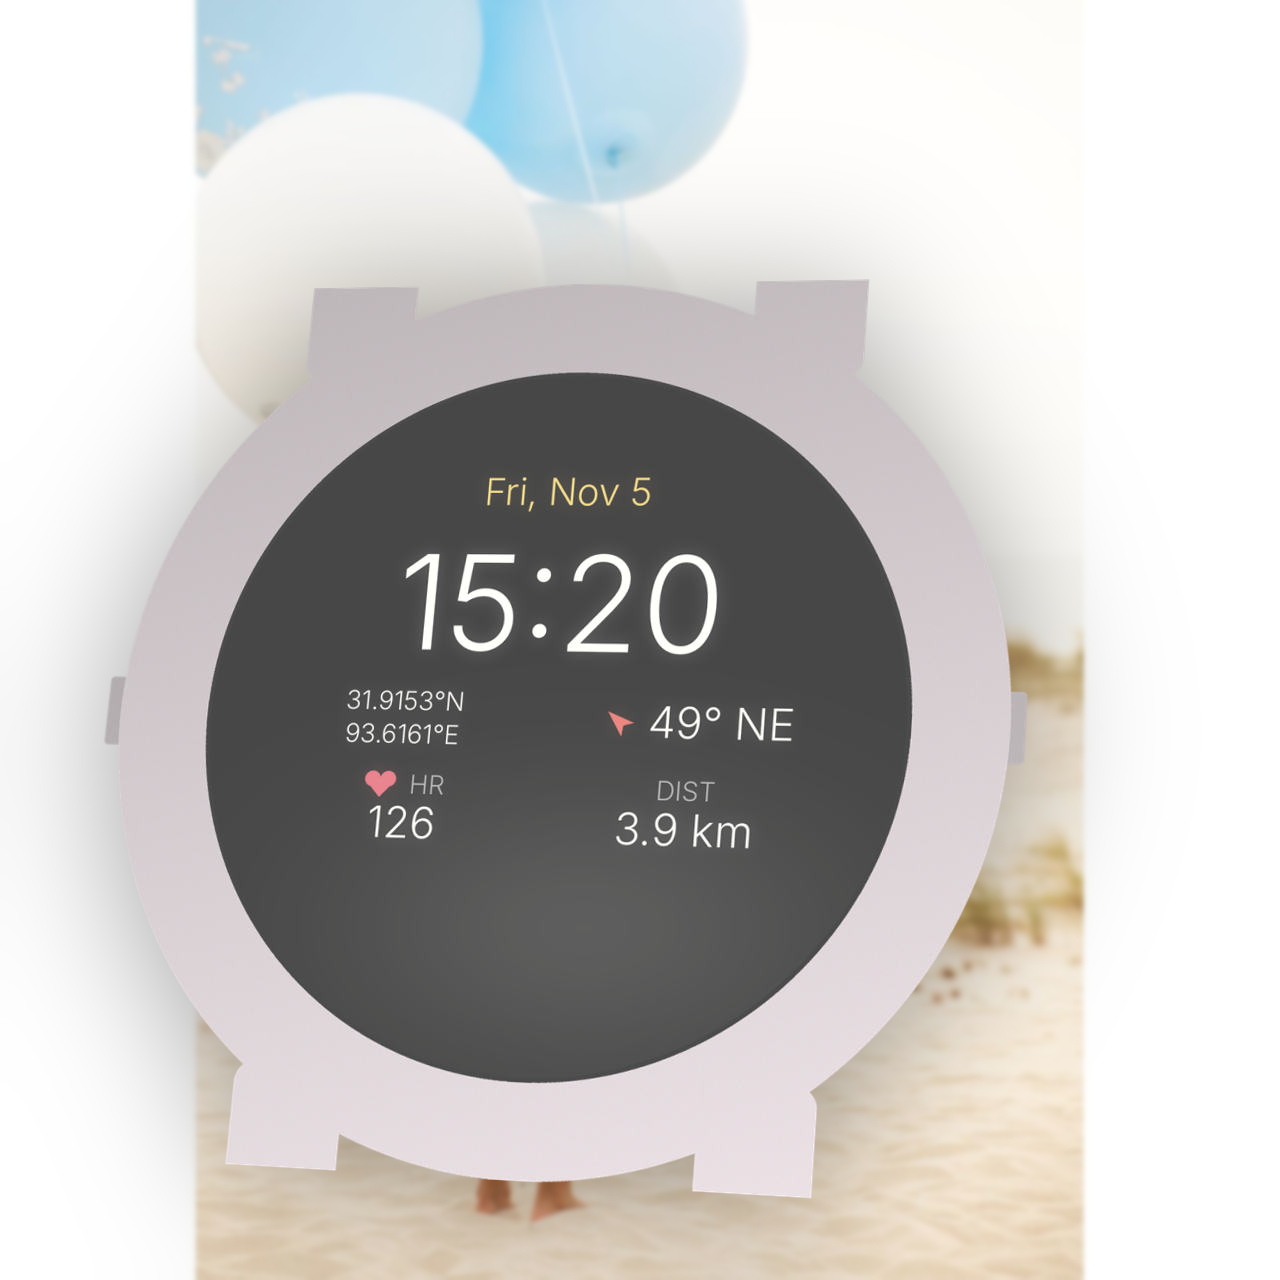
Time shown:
**15:20**
